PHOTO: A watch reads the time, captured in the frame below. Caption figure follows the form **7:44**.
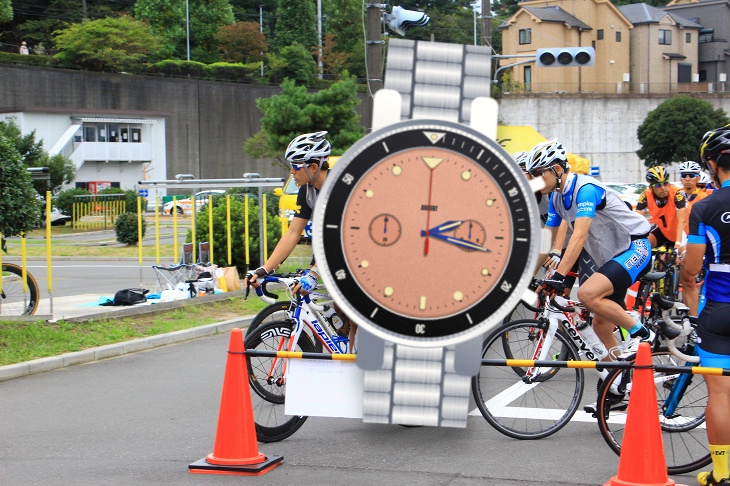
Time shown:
**2:17**
